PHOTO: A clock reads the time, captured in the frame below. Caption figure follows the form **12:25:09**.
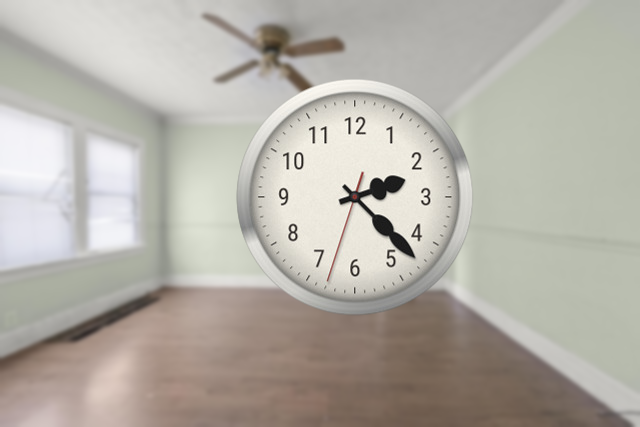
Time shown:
**2:22:33**
